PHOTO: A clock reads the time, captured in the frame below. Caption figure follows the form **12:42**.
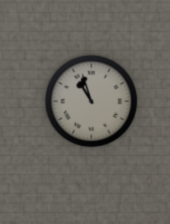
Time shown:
**10:57**
